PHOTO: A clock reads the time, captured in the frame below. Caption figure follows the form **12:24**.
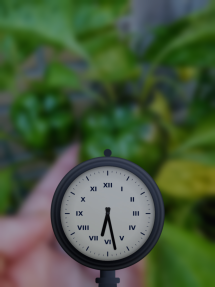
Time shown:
**6:28**
